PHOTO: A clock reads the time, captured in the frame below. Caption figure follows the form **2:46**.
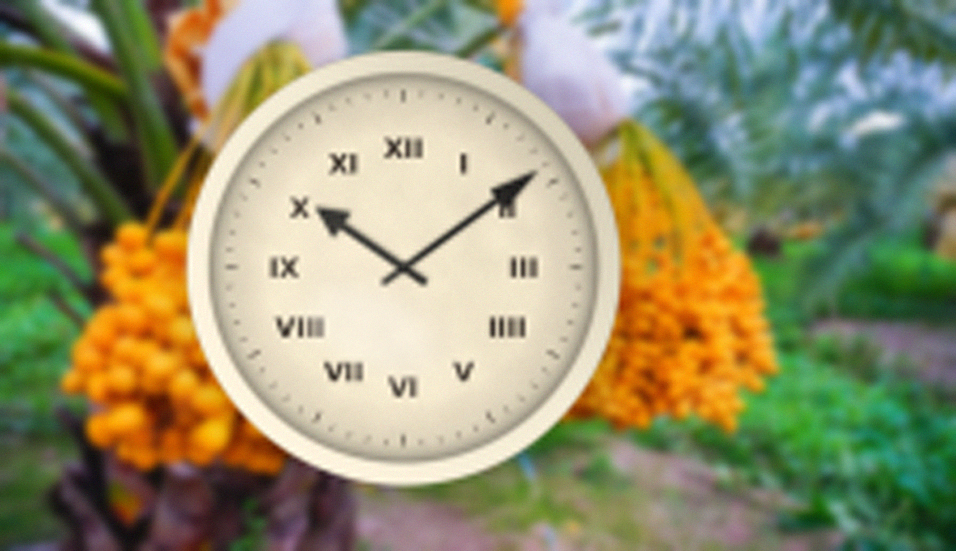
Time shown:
**10:09**
